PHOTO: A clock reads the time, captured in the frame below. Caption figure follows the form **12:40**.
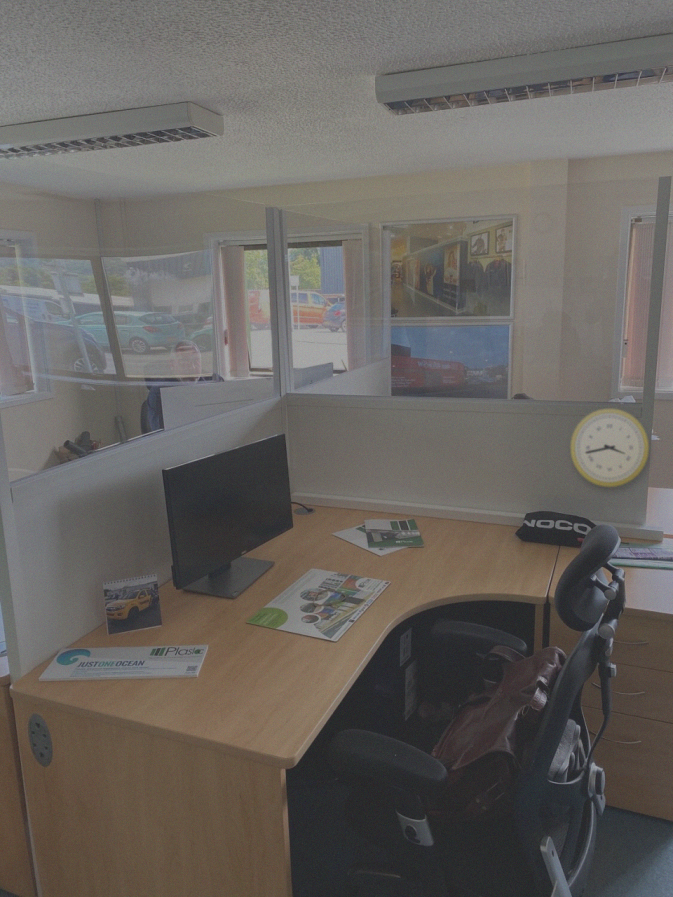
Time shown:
**3:43**
